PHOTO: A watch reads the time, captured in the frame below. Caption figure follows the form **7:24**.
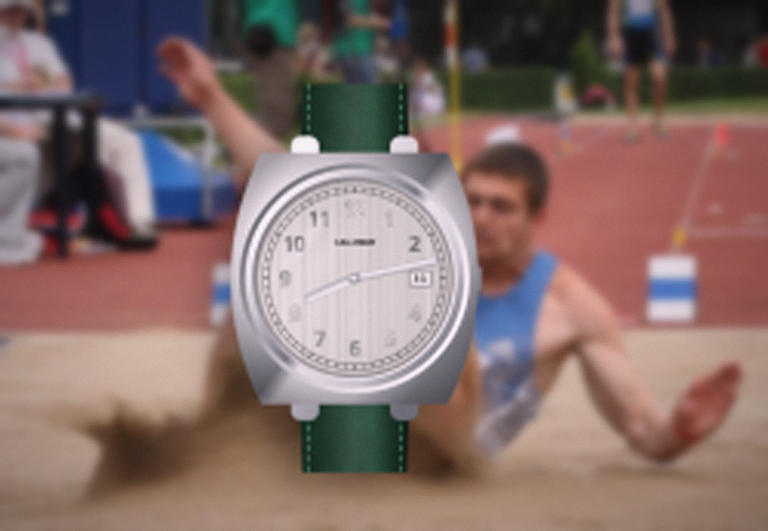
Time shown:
**8:13**
